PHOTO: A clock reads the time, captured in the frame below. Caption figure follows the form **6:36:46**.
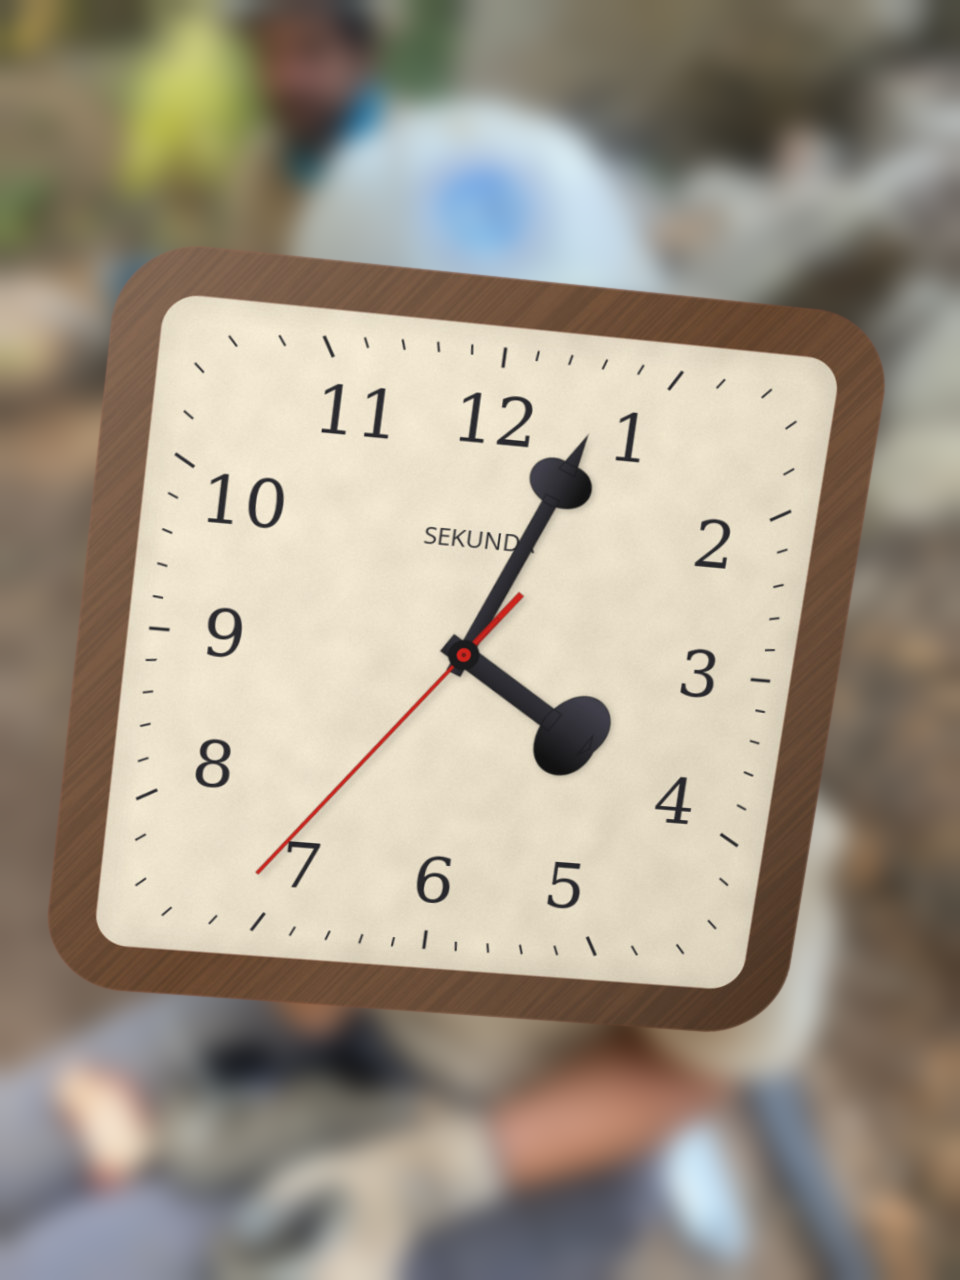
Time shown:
**4:03:36**
